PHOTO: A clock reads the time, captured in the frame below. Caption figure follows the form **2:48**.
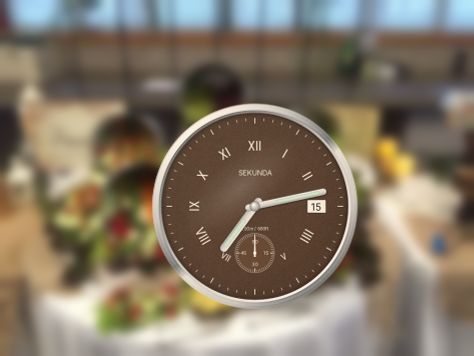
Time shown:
**7:13**
